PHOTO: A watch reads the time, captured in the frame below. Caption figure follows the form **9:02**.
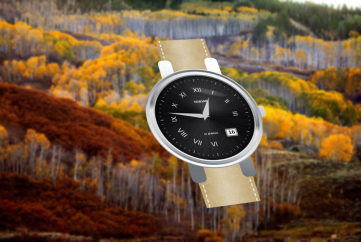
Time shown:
**12:47**
